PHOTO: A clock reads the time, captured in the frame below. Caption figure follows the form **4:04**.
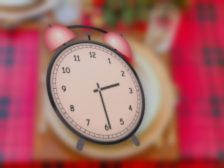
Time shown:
**2:29**
